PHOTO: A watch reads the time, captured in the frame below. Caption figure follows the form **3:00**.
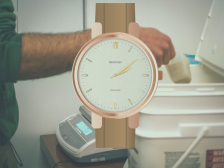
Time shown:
**2:09**
